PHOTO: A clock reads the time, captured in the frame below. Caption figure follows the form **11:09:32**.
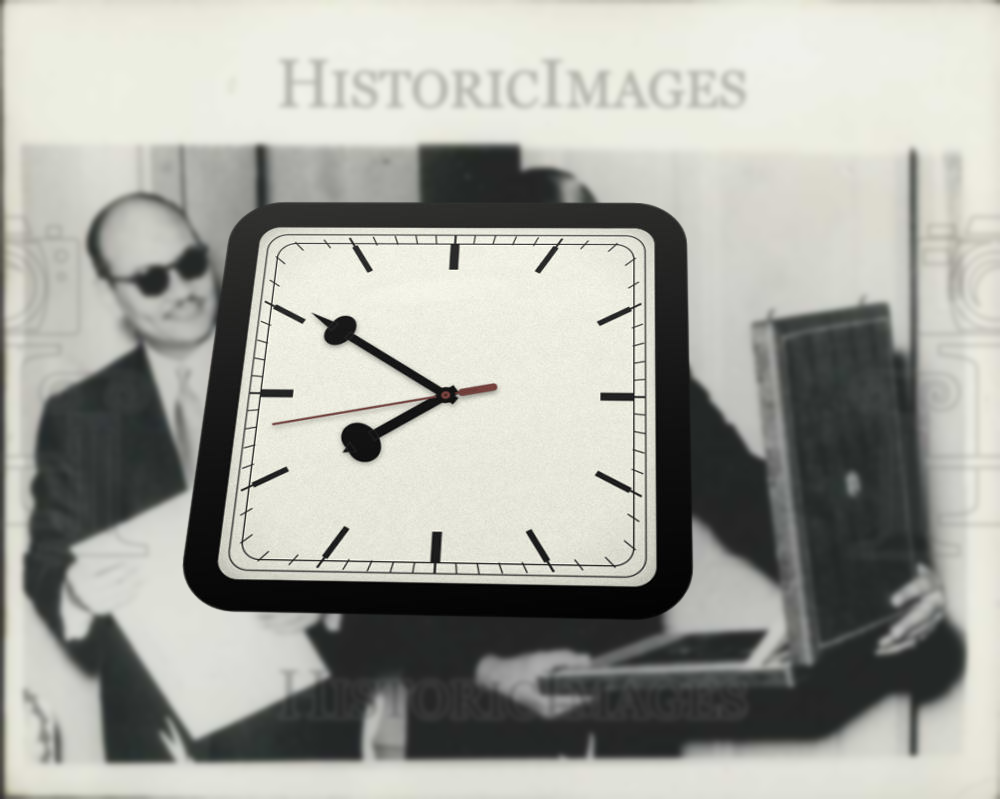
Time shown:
**7:50:43**
